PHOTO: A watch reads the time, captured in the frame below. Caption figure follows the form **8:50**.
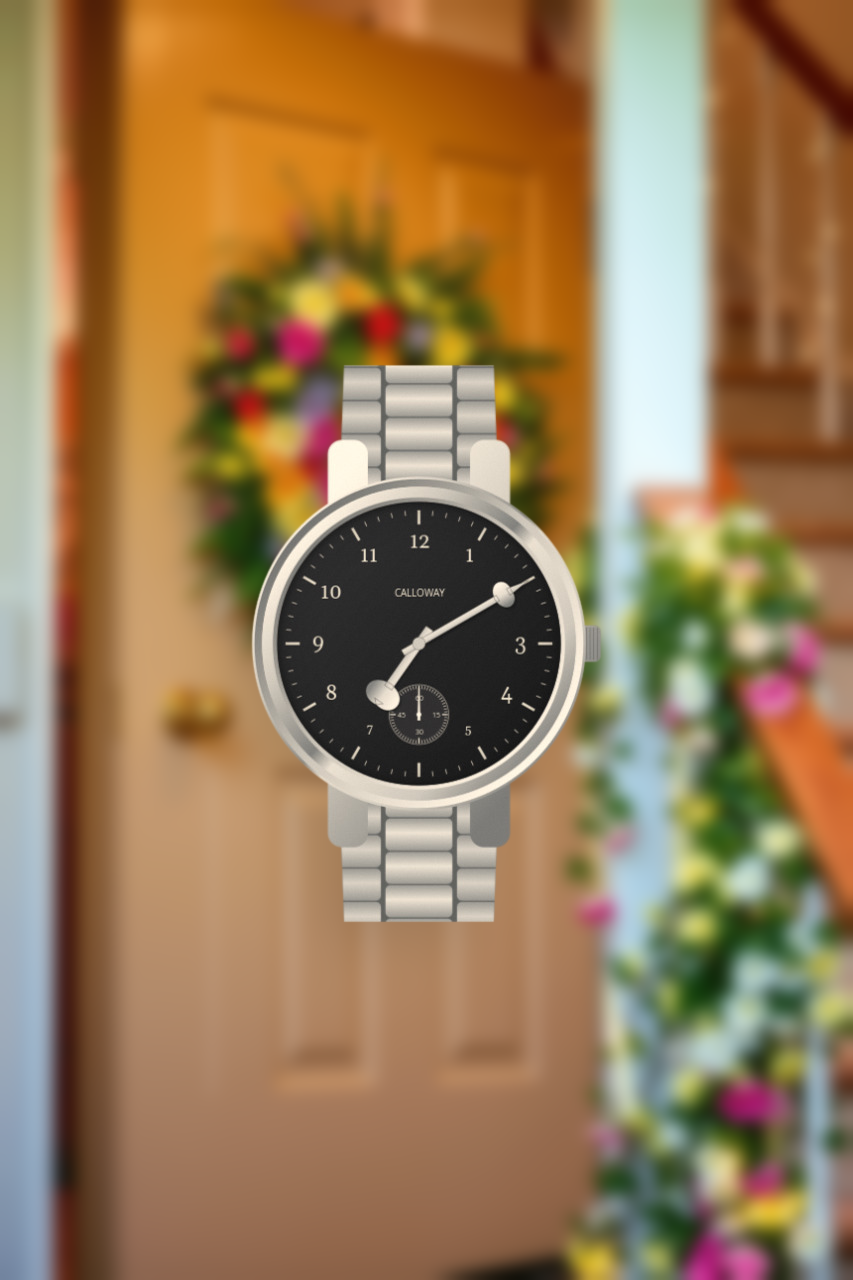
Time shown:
**7:10**
